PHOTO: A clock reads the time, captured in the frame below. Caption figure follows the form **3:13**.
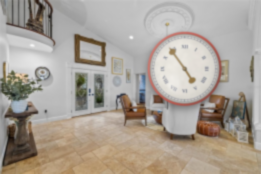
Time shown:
**4:54**
